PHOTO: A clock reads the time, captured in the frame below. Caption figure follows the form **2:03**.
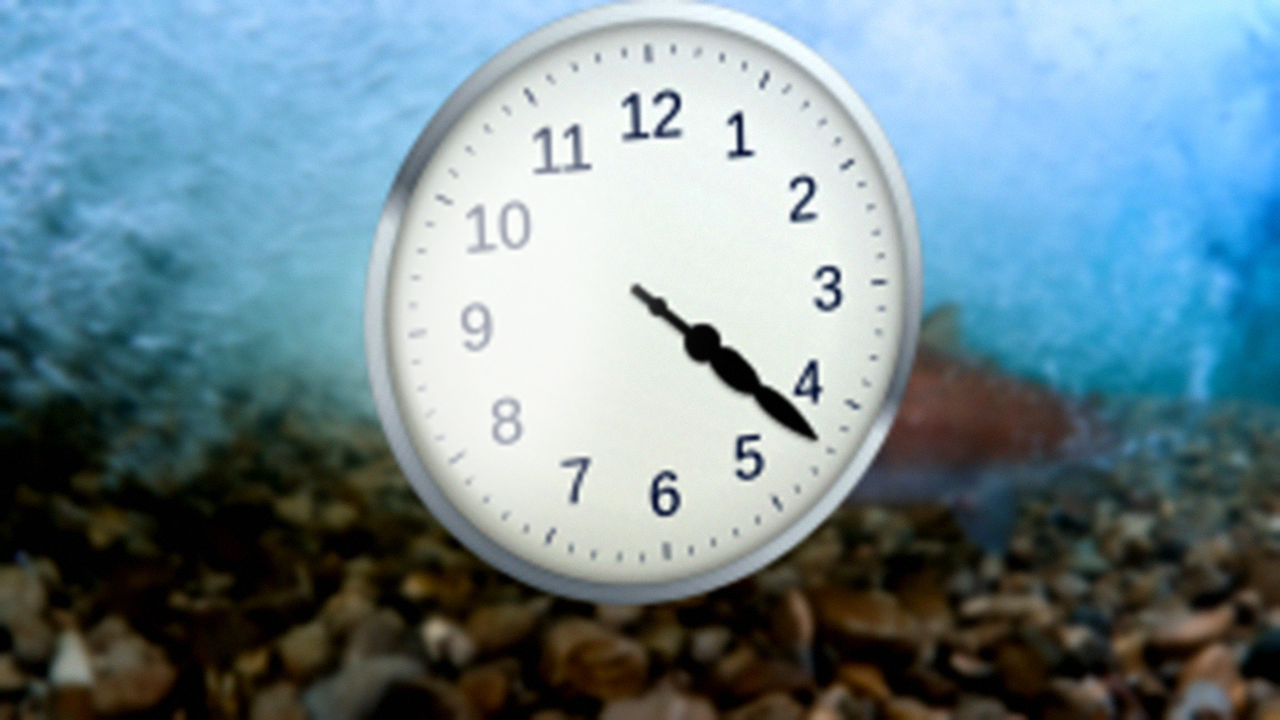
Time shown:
**4:22**
